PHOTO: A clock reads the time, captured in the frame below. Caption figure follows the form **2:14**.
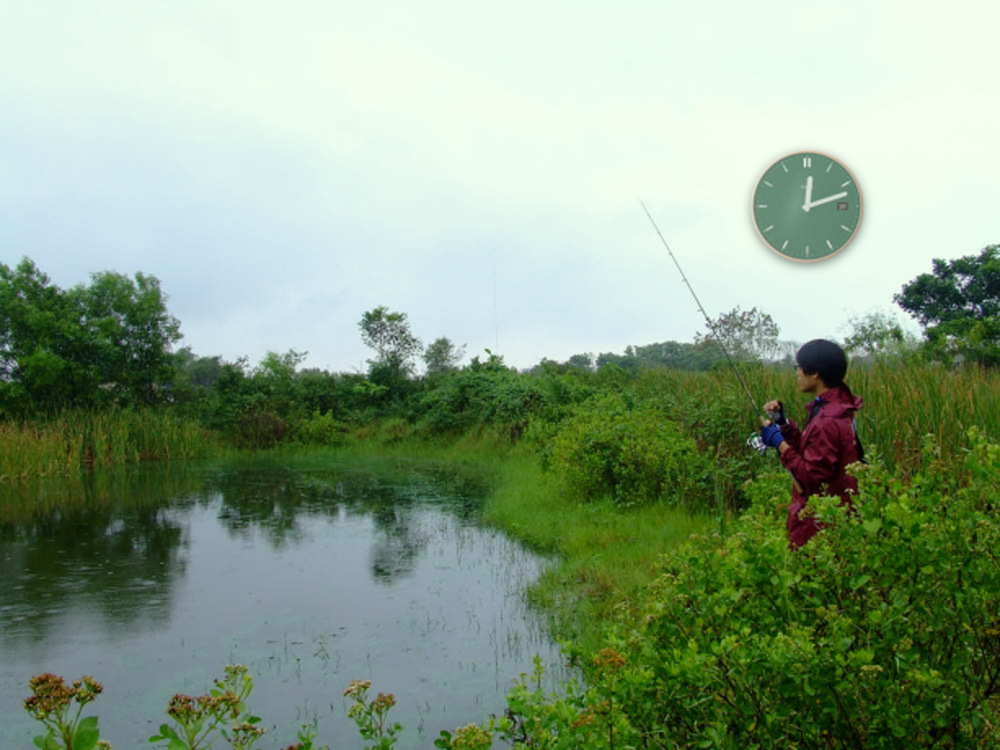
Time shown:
**12:12**
